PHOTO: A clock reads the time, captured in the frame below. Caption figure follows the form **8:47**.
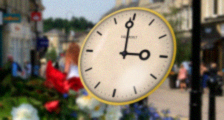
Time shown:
**2:59**
